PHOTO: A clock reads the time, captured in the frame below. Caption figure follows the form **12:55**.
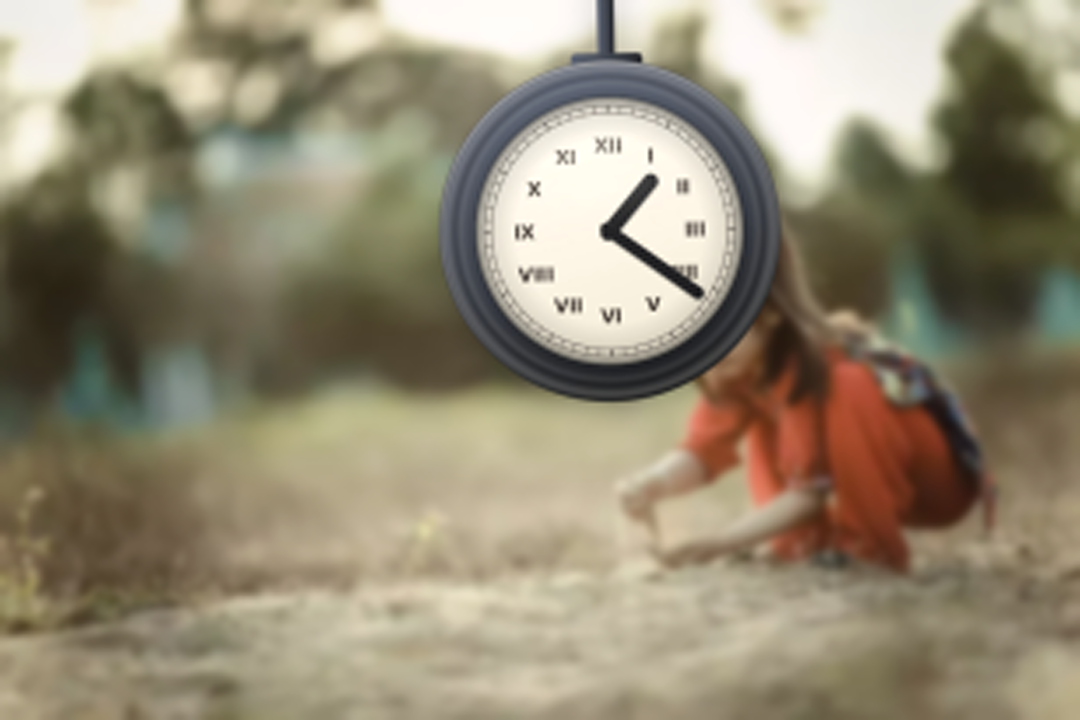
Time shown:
**1:21**
